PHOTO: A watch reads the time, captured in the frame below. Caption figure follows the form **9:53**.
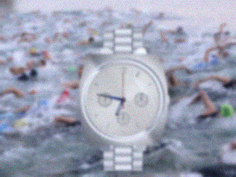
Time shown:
**6:47**
